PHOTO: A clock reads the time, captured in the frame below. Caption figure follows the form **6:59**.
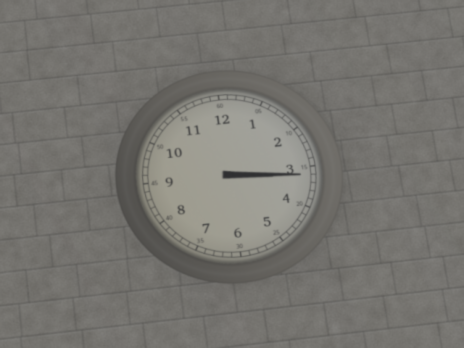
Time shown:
**3:16**
